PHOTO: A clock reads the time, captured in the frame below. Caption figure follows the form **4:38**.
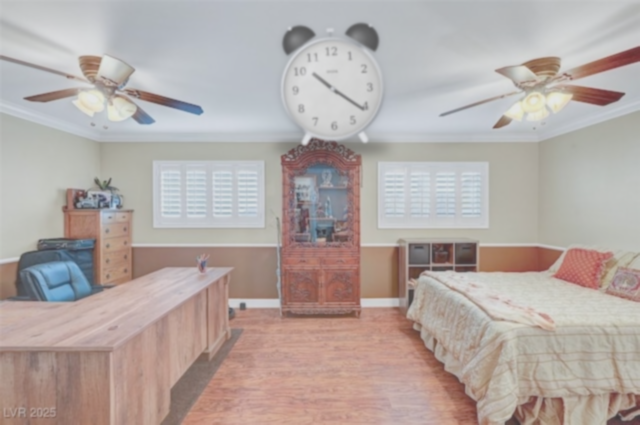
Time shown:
**10:21**
